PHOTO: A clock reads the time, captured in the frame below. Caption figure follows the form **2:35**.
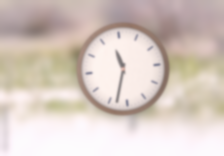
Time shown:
**11:33**
